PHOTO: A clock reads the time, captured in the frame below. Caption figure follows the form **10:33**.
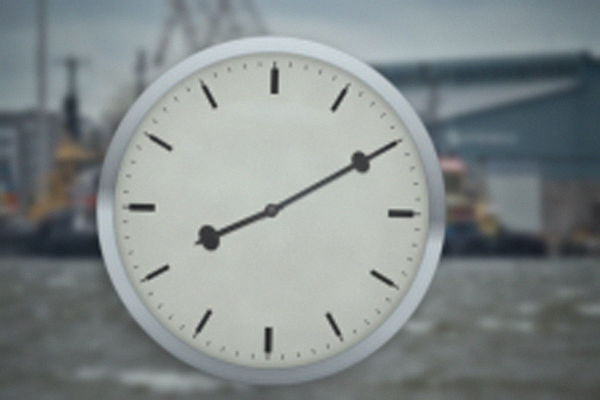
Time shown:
**8:10**
